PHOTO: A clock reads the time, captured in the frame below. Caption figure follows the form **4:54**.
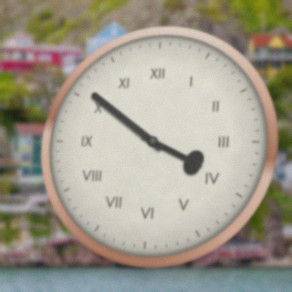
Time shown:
**3:51**
